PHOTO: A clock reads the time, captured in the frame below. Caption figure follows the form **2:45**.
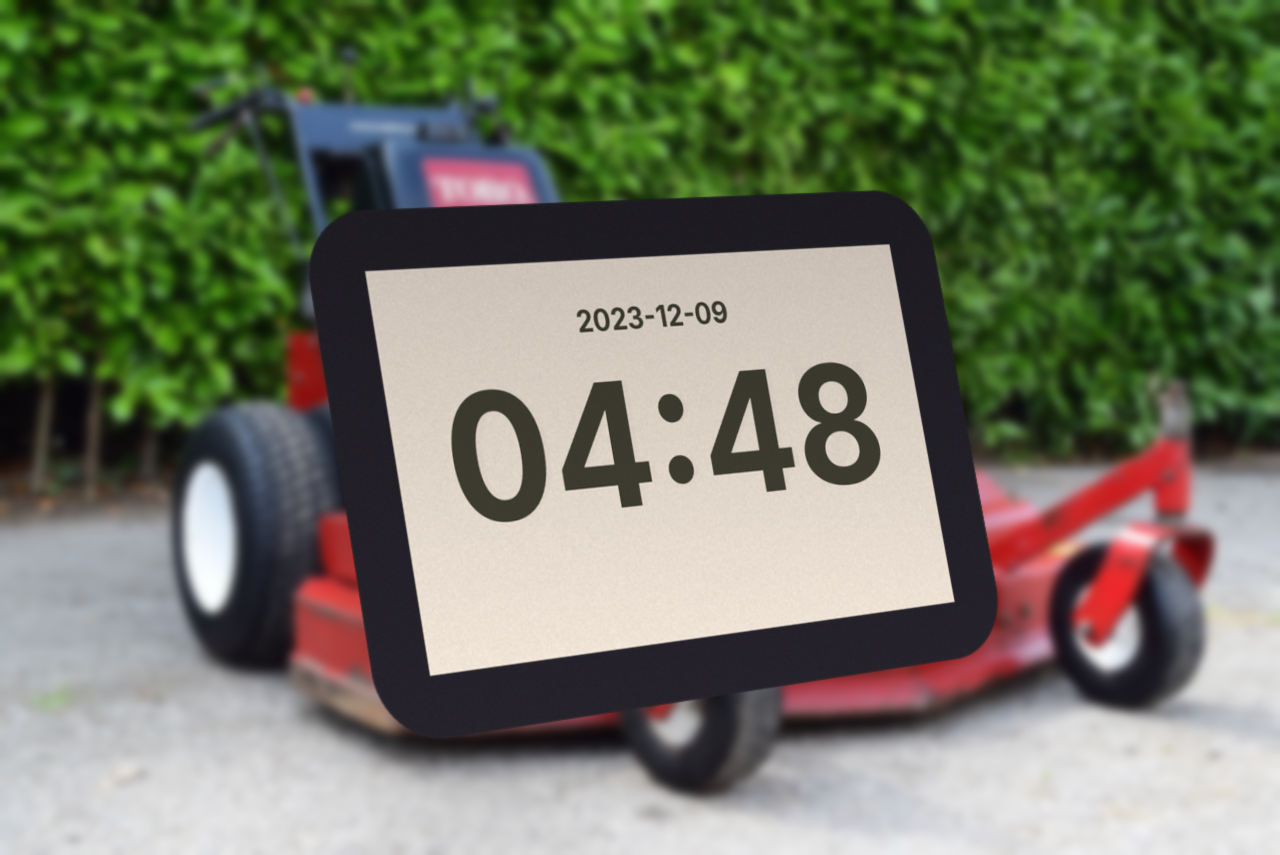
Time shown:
**4:48**
